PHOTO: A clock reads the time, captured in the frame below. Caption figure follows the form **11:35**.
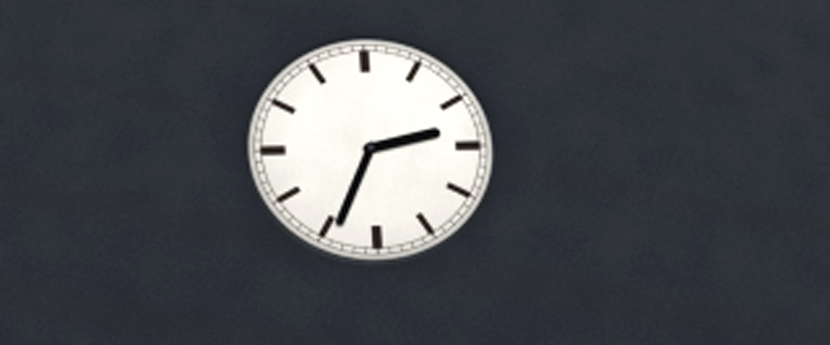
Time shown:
**2:34**
